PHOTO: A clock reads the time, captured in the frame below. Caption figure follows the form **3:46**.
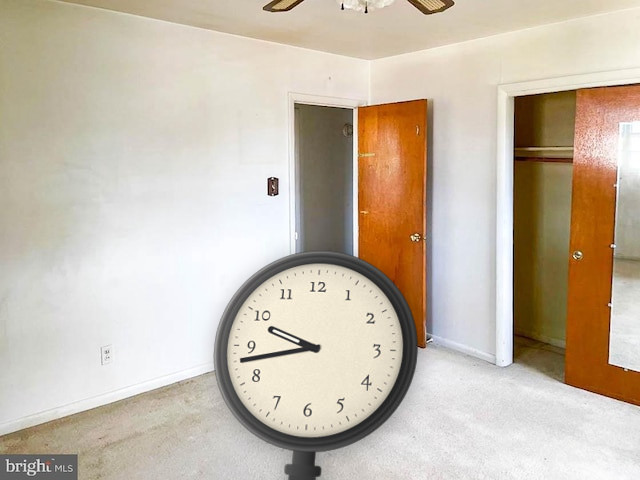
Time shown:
**9:43**
